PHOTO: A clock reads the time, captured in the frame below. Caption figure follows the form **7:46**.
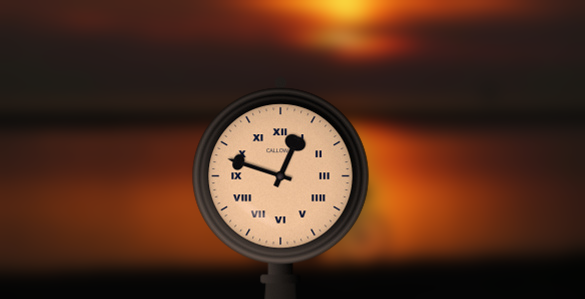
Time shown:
**12:48**
